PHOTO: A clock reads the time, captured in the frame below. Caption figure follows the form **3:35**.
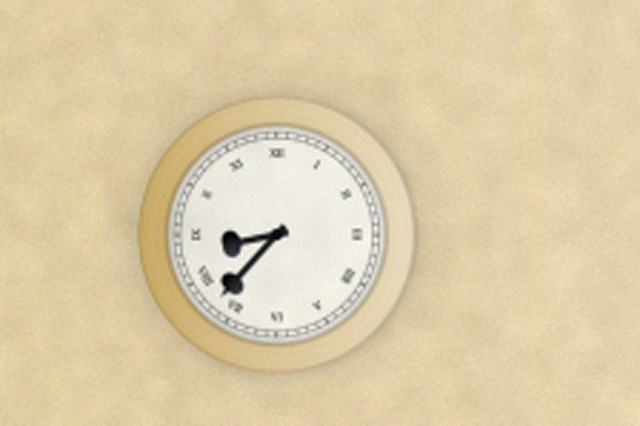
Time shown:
**8:37**
